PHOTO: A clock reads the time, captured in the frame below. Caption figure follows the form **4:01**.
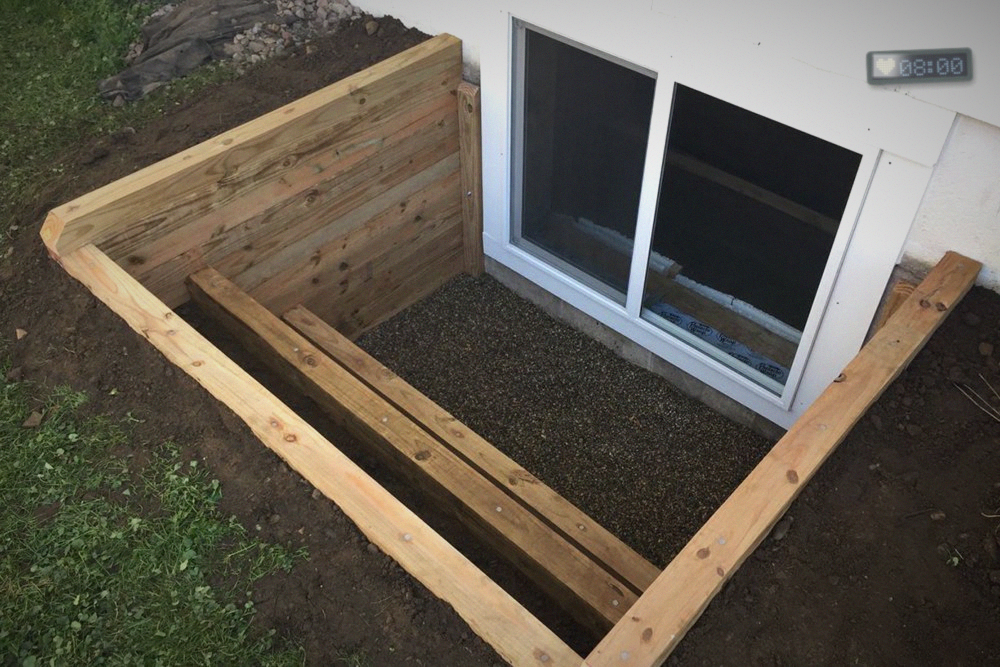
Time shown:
**8:00**
